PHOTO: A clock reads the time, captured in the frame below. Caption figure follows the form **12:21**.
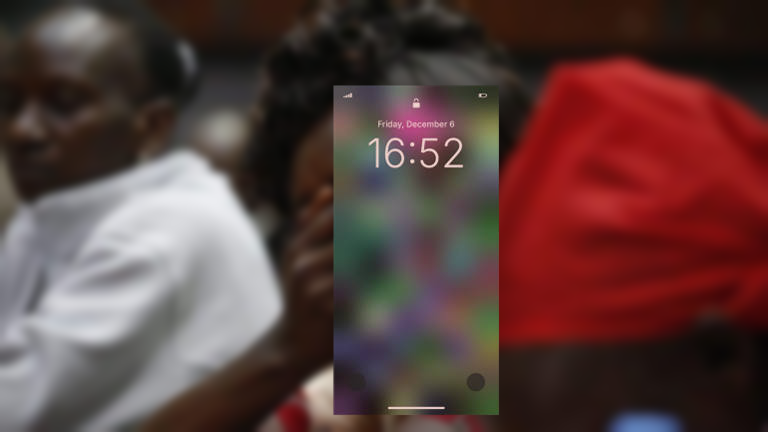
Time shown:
**16:52**
